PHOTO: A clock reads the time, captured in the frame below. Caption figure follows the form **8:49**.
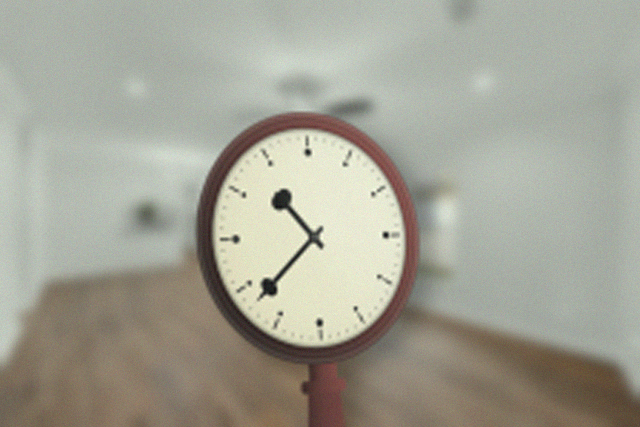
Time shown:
**10:38**
